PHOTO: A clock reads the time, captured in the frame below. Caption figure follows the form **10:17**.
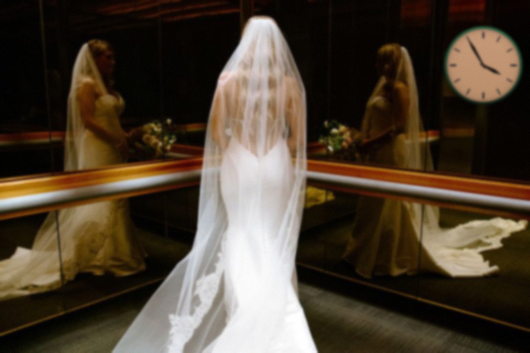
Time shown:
**3:55**
